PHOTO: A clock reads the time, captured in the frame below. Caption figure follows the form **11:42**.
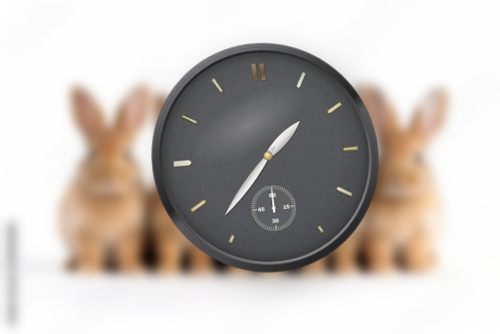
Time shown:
**1:37**
